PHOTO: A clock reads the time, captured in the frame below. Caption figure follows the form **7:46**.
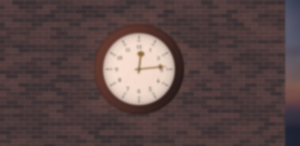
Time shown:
**12:14**
